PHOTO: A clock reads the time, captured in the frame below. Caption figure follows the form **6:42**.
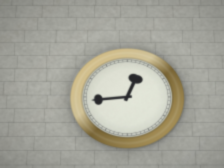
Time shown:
**12:44**
